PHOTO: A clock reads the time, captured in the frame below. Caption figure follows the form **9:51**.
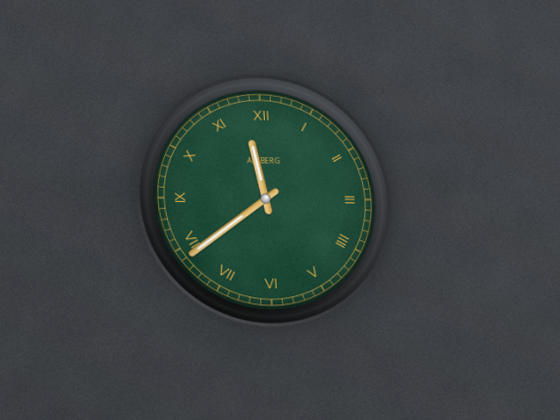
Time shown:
**11:39**
